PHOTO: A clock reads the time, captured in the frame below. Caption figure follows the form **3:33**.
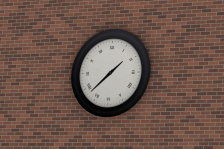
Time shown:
**1:38**
